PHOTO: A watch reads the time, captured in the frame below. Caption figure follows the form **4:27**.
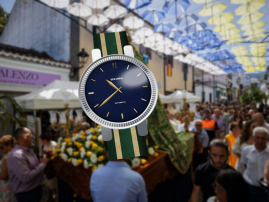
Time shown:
**10:39**
